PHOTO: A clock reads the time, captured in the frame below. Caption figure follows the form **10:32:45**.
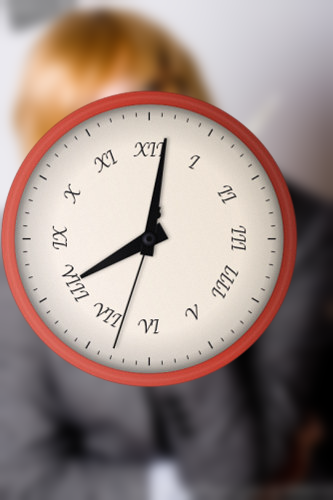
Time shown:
**8:01:33**
